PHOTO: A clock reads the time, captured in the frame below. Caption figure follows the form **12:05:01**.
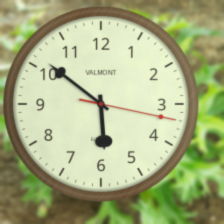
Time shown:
**5:51:17**
